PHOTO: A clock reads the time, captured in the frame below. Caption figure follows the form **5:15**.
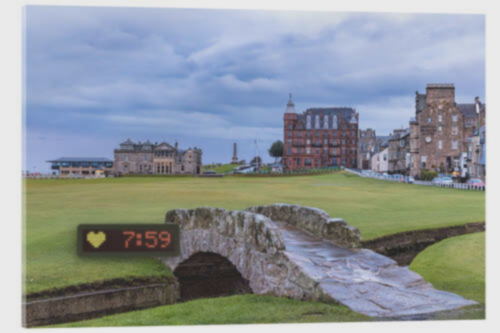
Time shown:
**7:59**
